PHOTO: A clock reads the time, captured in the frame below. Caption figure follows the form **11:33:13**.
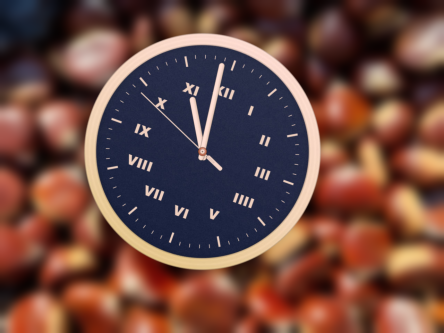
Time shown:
**10:58:49**
